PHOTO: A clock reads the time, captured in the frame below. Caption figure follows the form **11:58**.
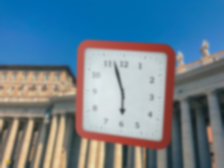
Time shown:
**5:57**
